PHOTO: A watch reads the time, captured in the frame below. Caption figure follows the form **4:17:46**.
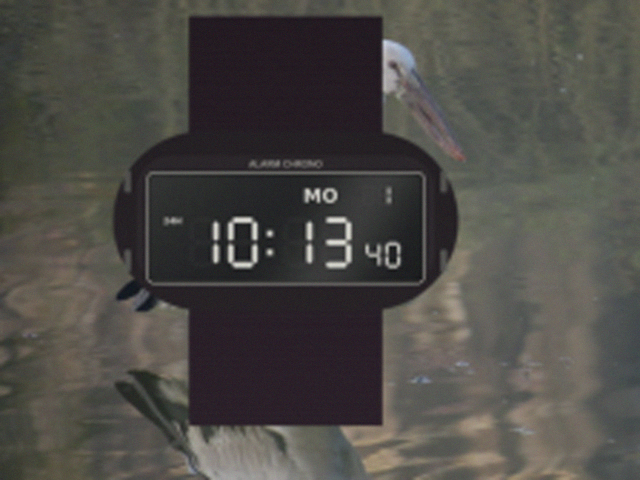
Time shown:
**10:13:40**
